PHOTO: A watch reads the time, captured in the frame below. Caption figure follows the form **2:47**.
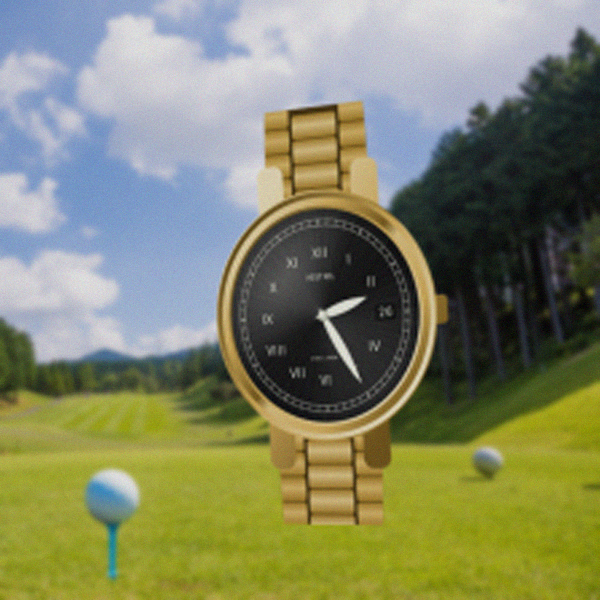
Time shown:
**2:25**
